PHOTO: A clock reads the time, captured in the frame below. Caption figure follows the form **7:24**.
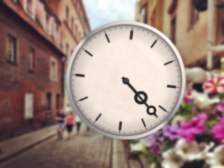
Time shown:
**4:22**
